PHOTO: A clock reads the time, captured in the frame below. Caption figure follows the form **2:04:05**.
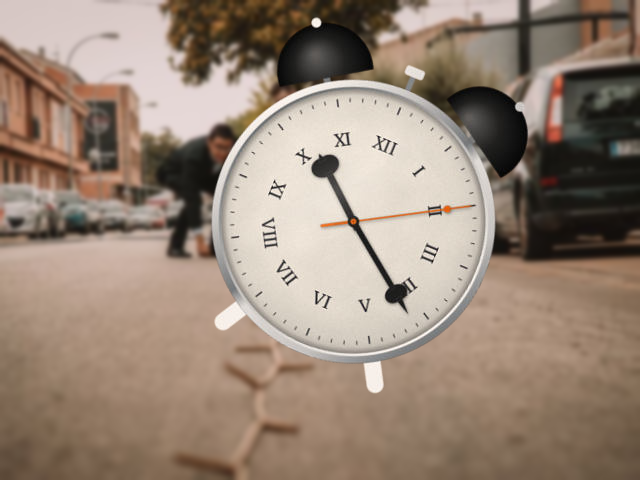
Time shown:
**10:21:10**
